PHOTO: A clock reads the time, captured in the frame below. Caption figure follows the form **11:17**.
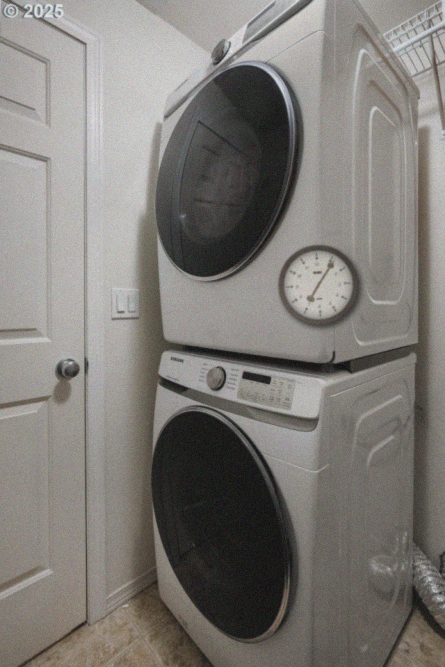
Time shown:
**7:06**
